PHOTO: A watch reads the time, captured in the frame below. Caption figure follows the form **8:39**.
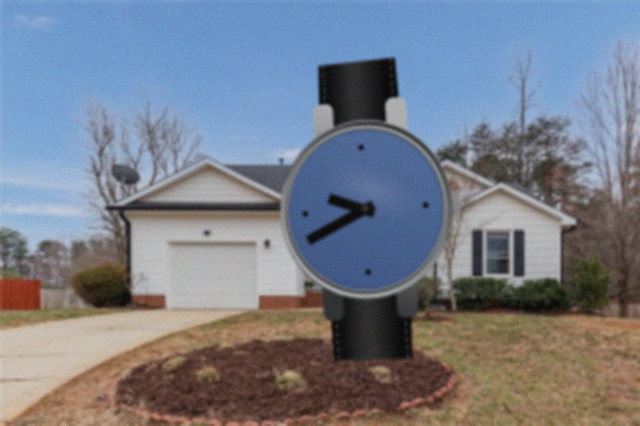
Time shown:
**9:41**
